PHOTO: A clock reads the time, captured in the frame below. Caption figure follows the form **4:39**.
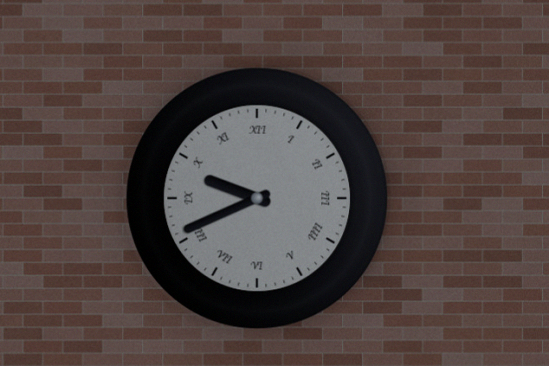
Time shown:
**9:41**
